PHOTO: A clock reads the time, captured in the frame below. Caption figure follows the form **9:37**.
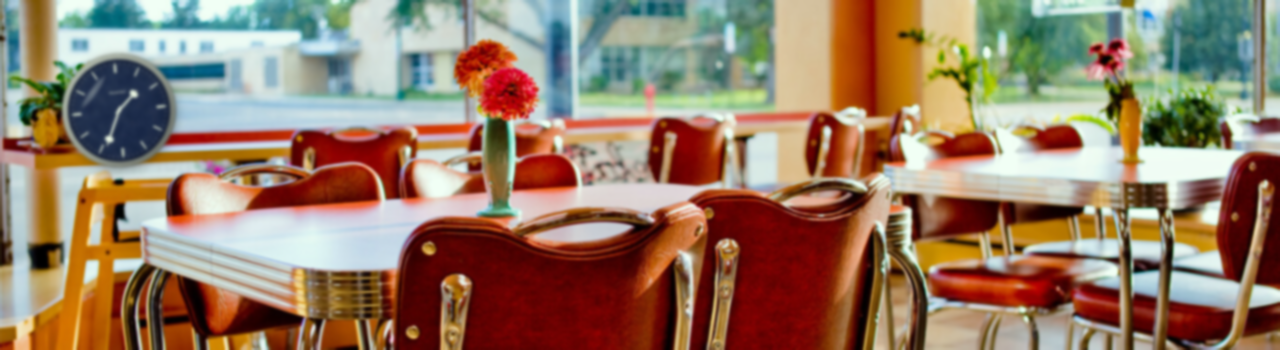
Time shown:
**1:34**
